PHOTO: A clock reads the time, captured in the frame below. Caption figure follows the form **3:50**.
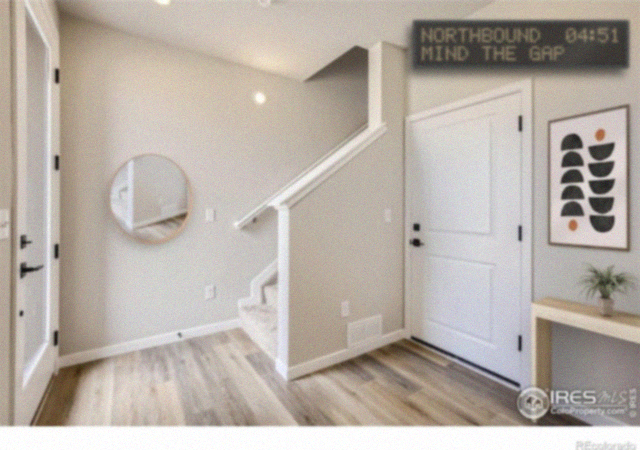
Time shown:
**4:51**
